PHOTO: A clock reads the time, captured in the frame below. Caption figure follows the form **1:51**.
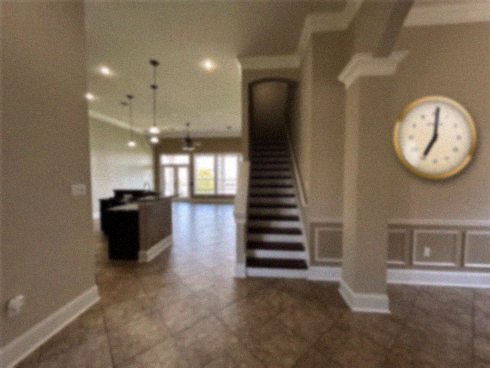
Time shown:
**7:01**
